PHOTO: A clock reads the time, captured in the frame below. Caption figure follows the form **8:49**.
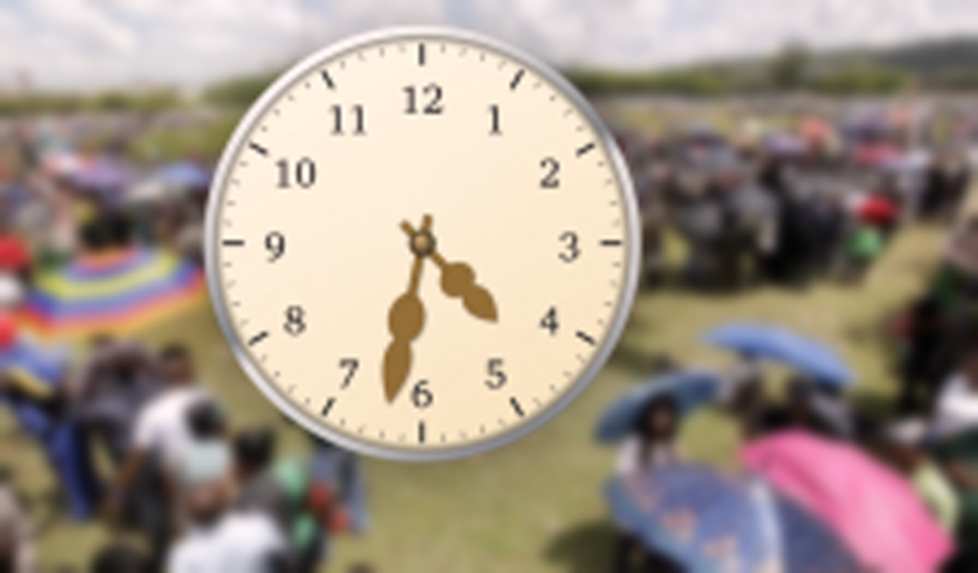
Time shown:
**4:32**
